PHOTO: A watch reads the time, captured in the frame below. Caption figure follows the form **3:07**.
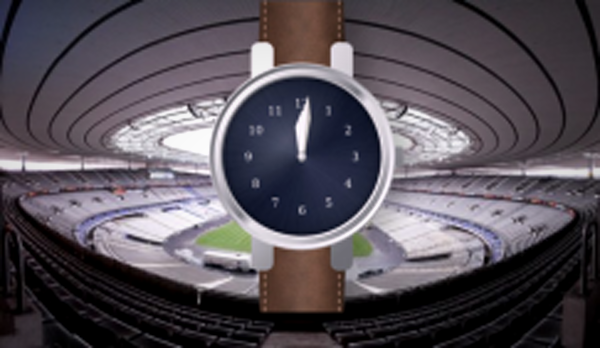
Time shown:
**12:01**
